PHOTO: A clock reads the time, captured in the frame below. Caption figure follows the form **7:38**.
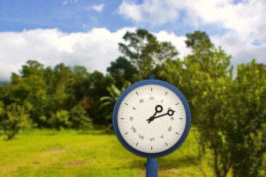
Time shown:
**1:12**
